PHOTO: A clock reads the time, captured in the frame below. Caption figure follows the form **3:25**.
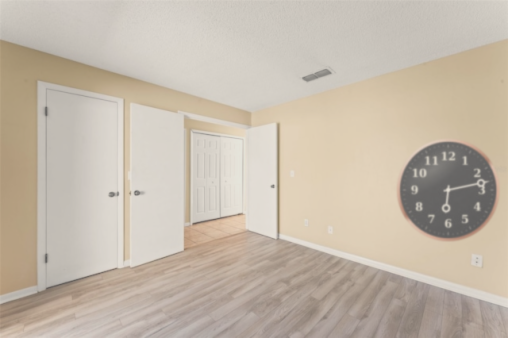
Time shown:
**6:13**
